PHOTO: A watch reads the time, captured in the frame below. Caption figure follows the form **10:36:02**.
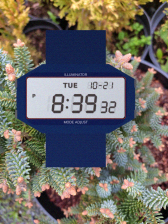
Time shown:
**8:39:32**
